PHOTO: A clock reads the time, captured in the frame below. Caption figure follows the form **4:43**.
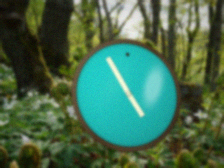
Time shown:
**4:55**
